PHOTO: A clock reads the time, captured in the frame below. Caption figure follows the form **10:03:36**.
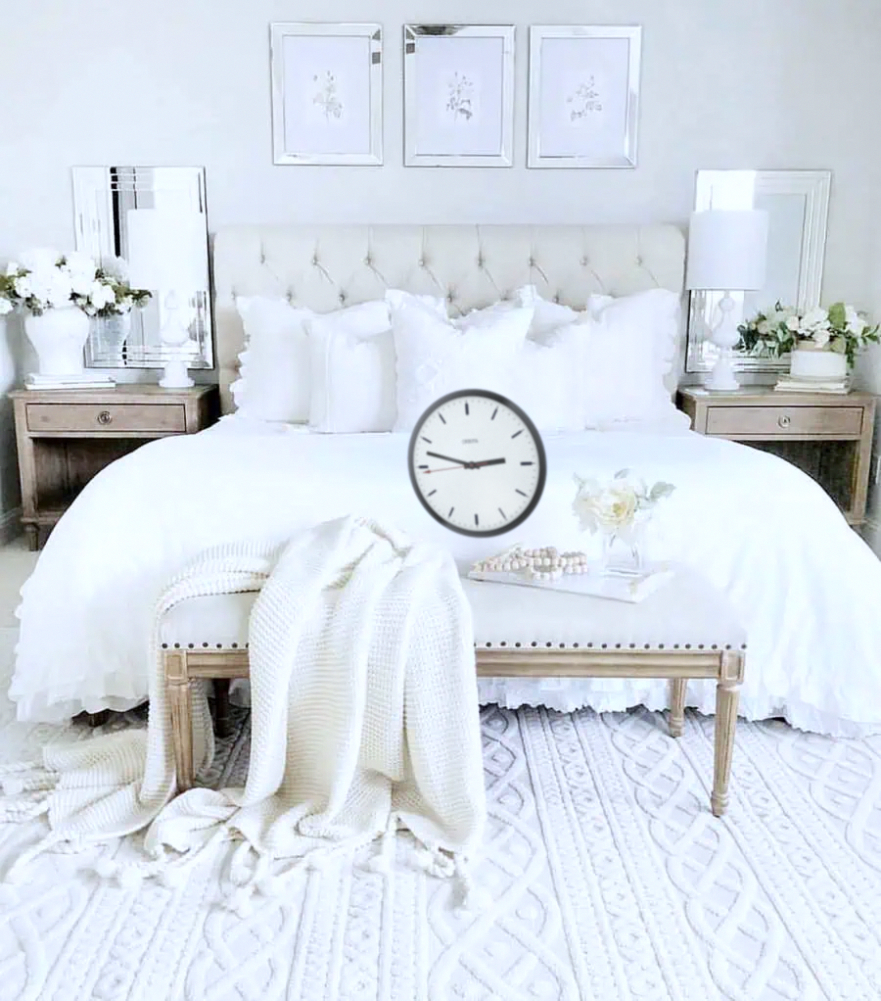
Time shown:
**2:47:44**
